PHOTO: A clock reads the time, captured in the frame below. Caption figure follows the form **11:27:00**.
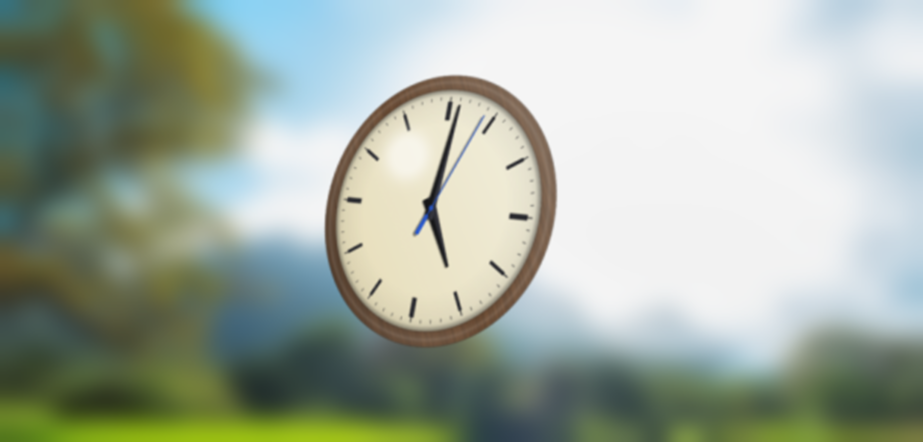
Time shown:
**5:01:04**
